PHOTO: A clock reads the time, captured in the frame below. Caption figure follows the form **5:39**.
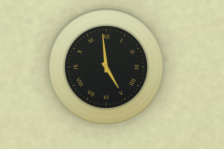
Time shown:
**4:59**
